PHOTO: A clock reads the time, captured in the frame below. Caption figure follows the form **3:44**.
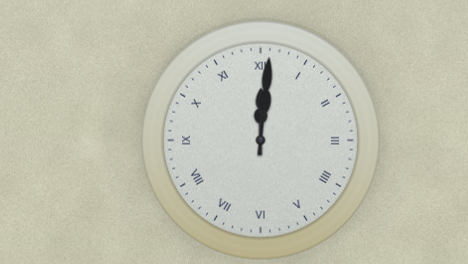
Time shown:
**12:01**
